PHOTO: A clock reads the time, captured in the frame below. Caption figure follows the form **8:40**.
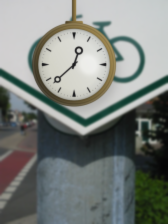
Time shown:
**12:38**
